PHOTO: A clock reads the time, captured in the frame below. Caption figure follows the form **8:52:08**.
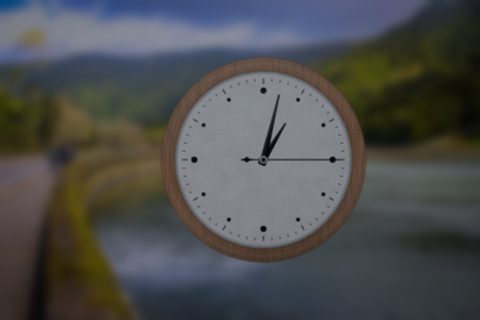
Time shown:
**1:02:15**
